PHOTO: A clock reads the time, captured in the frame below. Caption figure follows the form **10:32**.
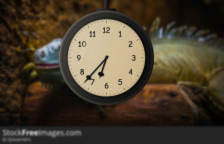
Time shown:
**6:37**
